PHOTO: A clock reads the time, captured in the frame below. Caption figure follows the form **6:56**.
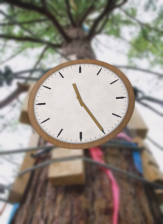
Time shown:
**11:25**
